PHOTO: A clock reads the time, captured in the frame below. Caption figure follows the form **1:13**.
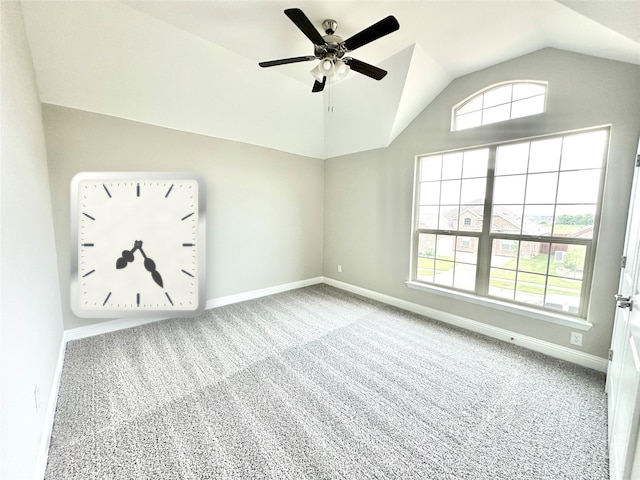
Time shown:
**7:25**
